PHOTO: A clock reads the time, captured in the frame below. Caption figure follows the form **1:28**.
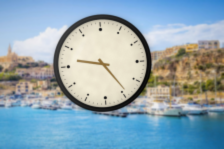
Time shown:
**9:24**
